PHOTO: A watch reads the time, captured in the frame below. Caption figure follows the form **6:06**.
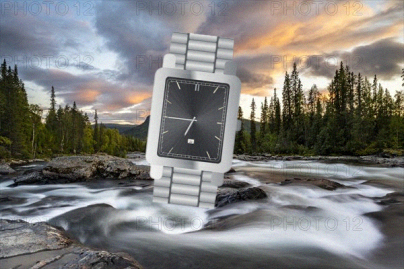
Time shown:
**6:45**
